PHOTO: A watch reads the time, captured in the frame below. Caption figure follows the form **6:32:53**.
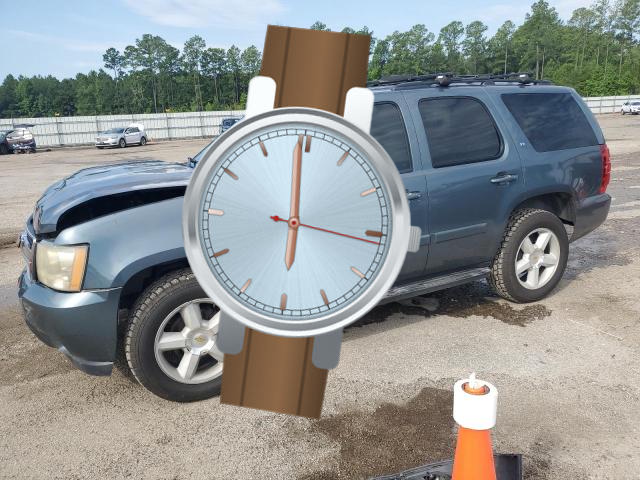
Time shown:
**5:59:16**
